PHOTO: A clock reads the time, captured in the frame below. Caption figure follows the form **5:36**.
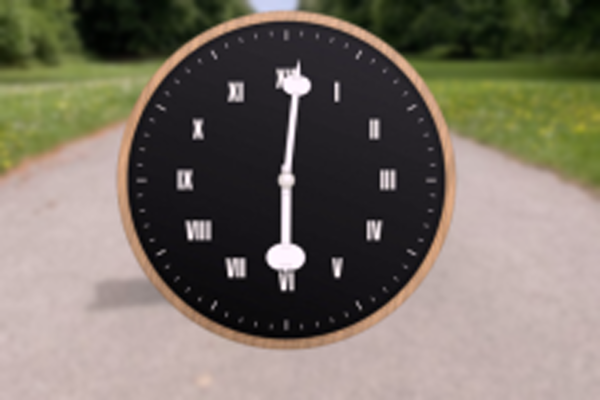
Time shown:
**6:01**
